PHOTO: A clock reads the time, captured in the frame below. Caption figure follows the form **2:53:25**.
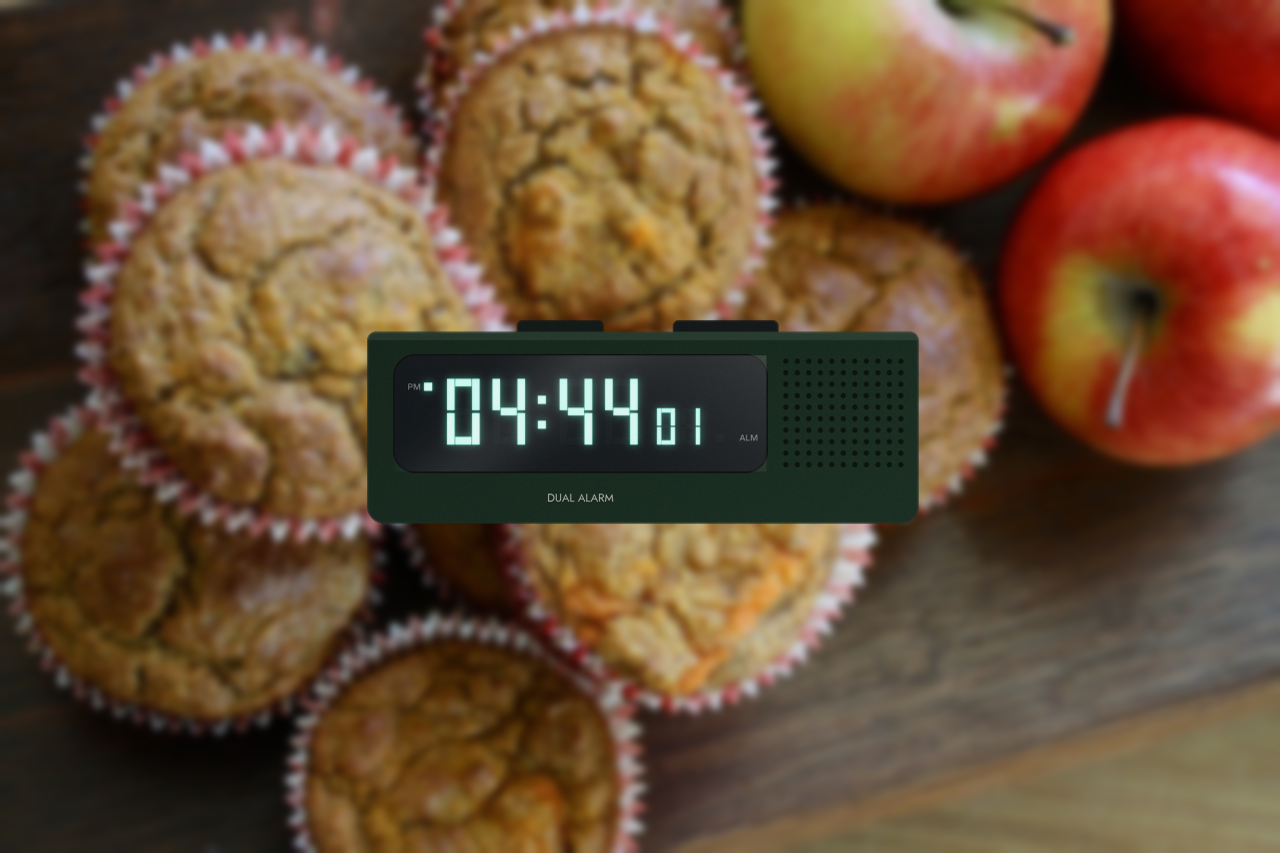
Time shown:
**4:44:01**
